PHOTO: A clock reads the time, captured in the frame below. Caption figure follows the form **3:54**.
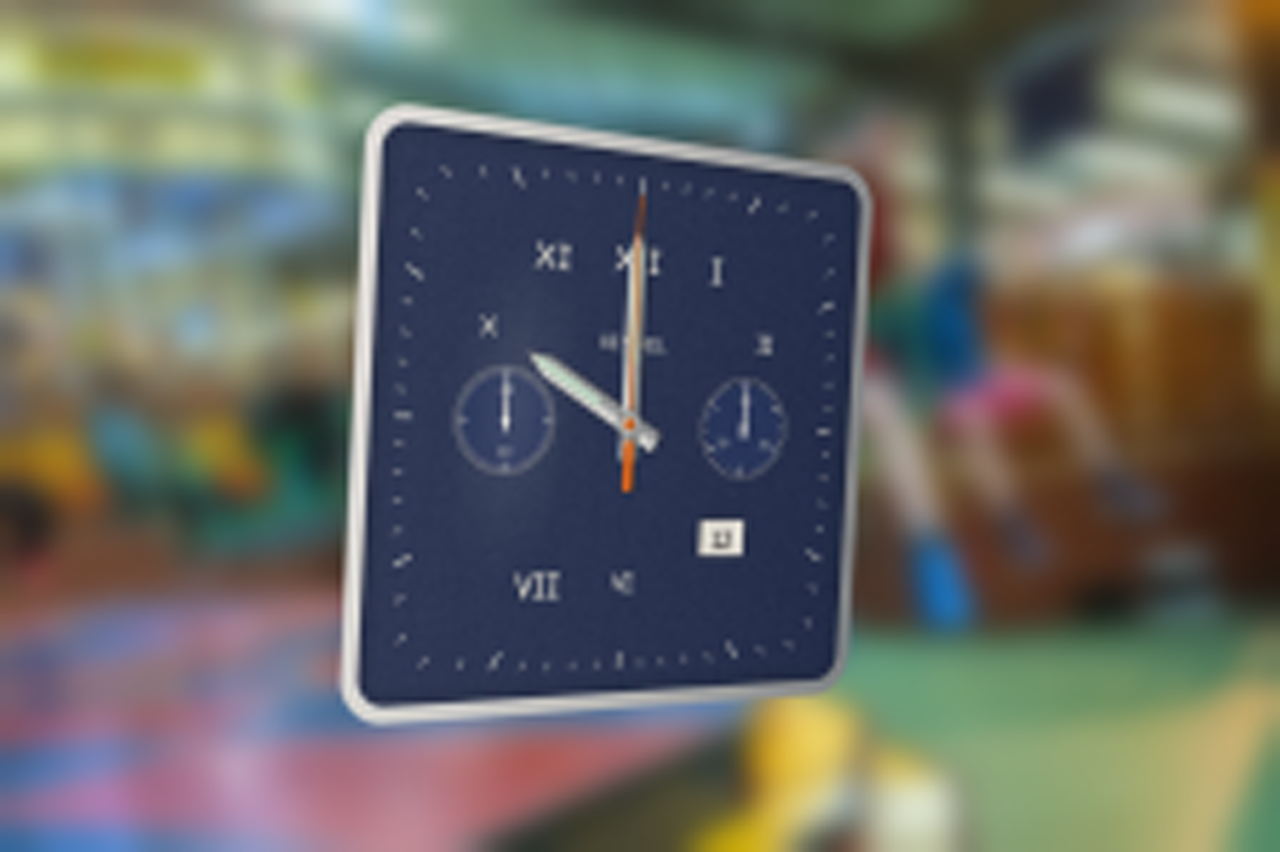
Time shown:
**10:00**
